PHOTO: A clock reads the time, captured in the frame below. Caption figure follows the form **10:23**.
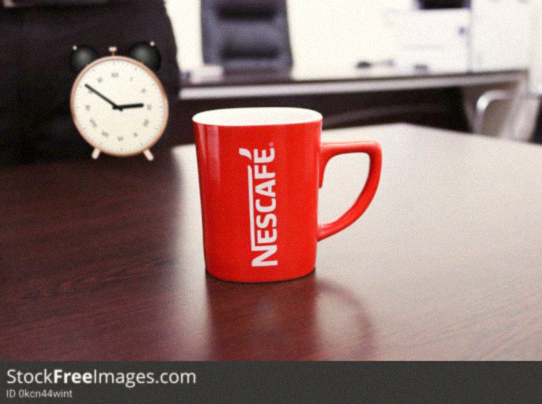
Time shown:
**2:51**
